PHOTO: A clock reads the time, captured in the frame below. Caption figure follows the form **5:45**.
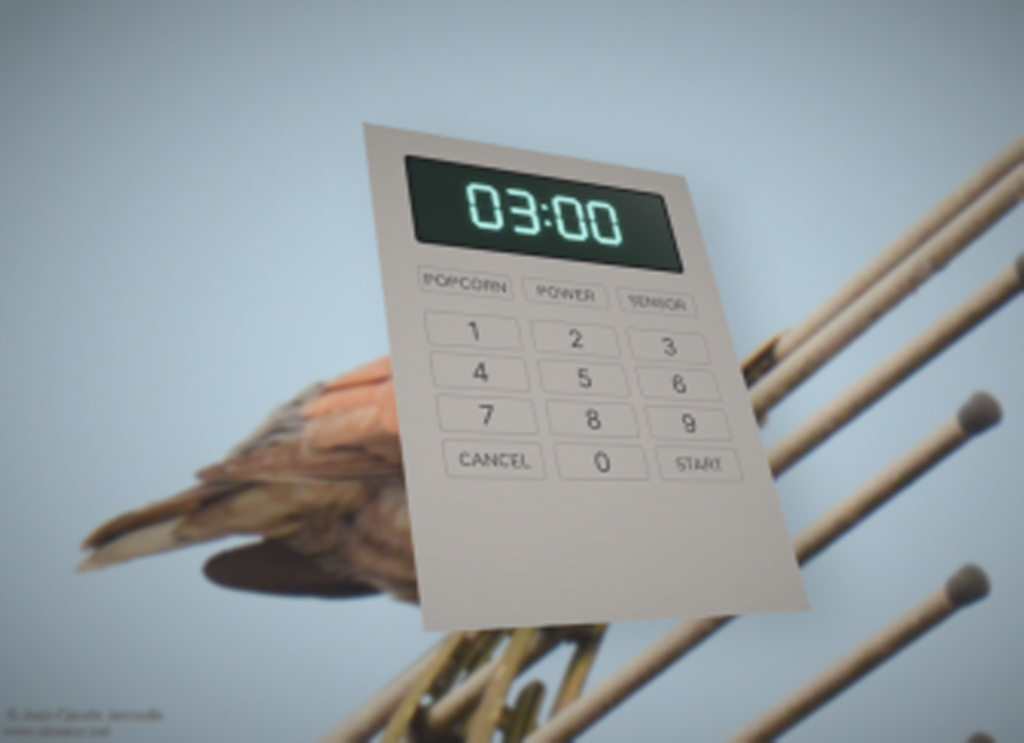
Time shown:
**3:00**
